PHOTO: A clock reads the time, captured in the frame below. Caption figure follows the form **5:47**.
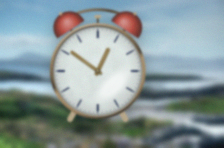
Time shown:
**12:51**
